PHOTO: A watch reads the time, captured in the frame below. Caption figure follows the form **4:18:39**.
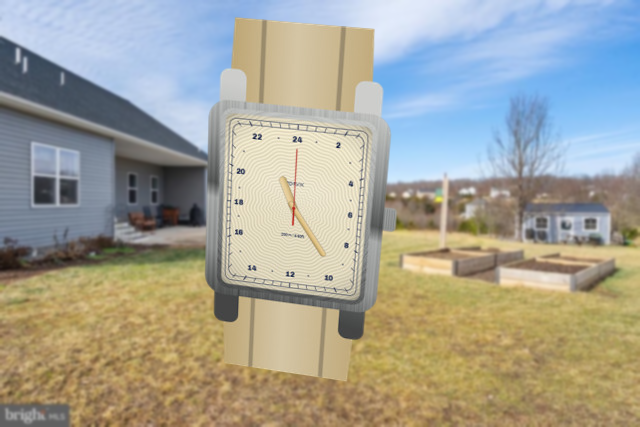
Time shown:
**22:24:00**
